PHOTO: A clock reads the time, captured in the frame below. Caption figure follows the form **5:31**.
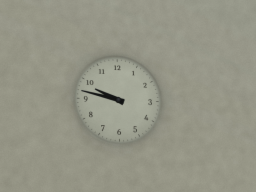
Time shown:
**9:47**
